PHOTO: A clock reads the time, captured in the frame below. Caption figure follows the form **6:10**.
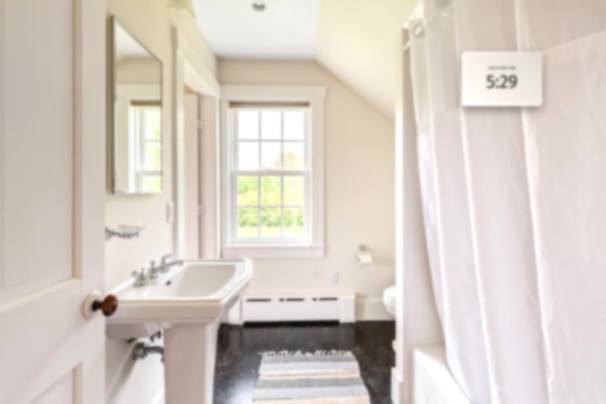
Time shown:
**5:29**
